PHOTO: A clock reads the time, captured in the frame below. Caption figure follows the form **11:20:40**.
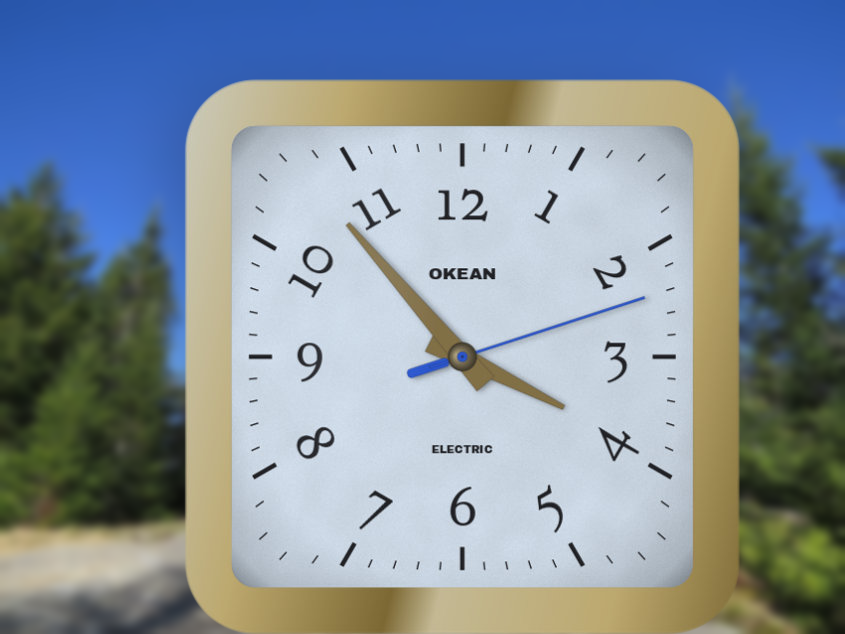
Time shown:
**3:53:12**
